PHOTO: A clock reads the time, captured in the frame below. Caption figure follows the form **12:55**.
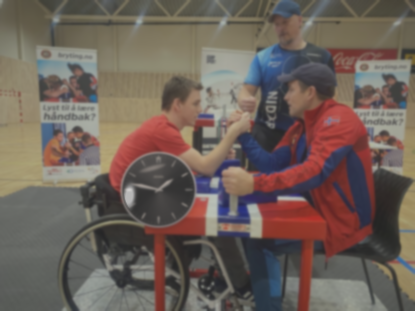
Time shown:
**1:47**
